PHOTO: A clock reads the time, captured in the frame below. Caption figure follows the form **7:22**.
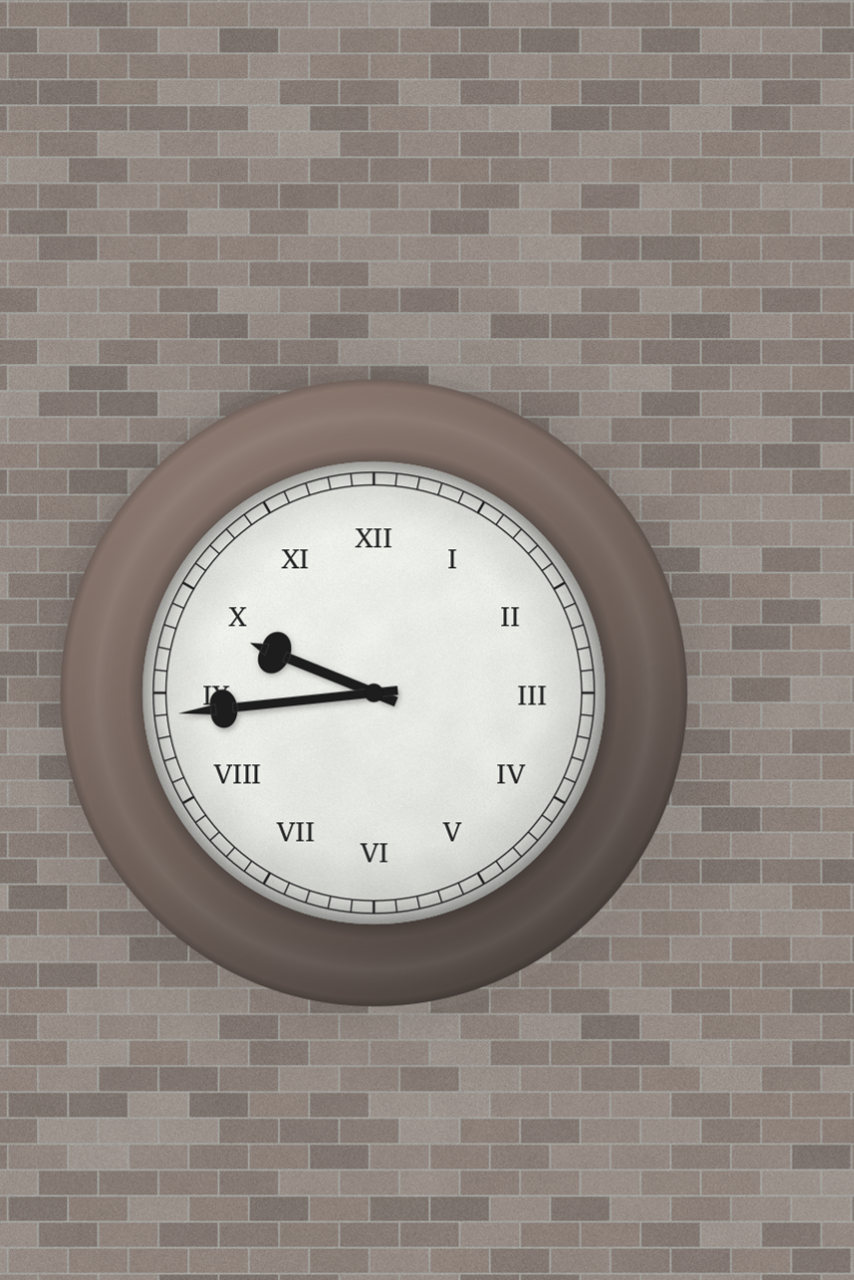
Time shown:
**9:44**
